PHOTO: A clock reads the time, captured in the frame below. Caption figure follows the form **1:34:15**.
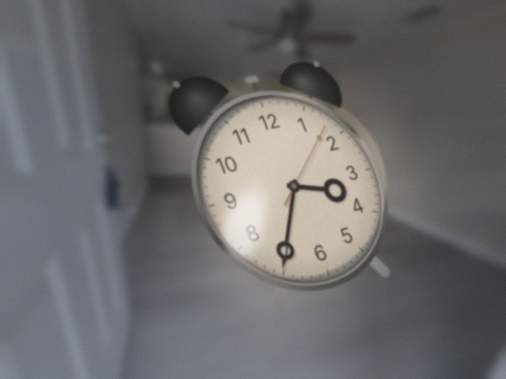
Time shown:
**3:35:08**
